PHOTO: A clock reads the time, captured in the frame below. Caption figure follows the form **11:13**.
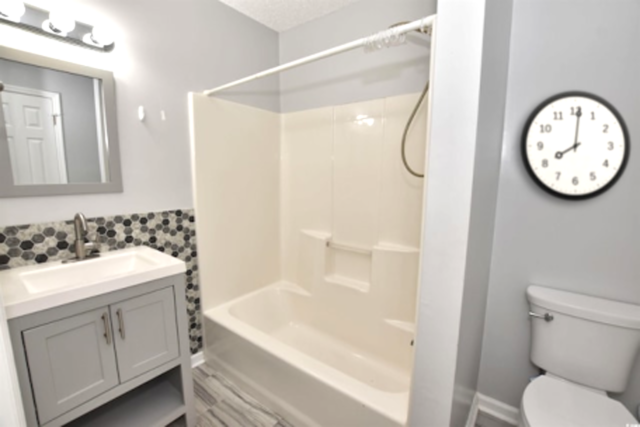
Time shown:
**8:01**
